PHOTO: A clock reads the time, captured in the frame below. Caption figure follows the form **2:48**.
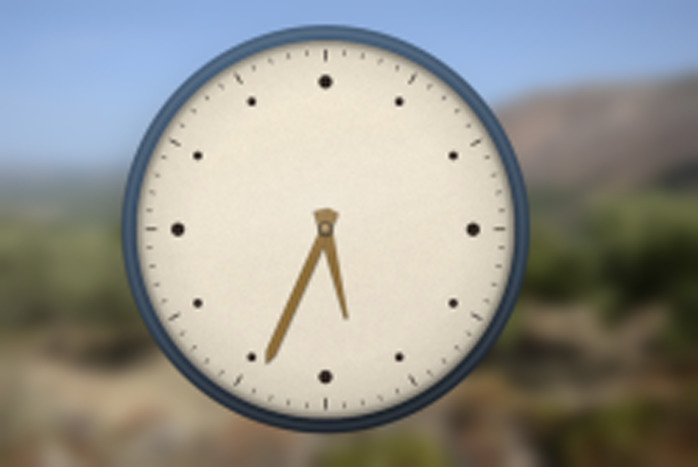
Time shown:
**5:34**
